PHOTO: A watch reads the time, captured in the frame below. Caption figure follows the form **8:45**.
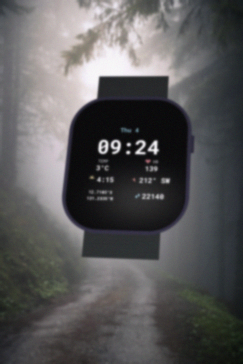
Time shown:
**9:24**
